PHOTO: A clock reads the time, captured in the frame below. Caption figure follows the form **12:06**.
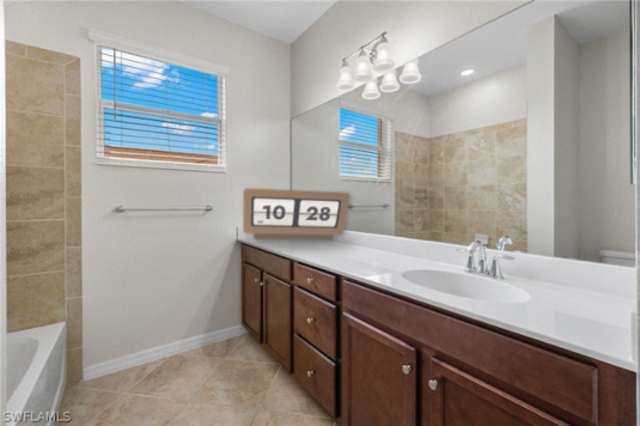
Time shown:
**10:28**
